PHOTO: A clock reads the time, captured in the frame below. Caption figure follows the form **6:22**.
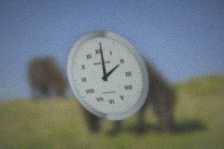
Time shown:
**2:01**
